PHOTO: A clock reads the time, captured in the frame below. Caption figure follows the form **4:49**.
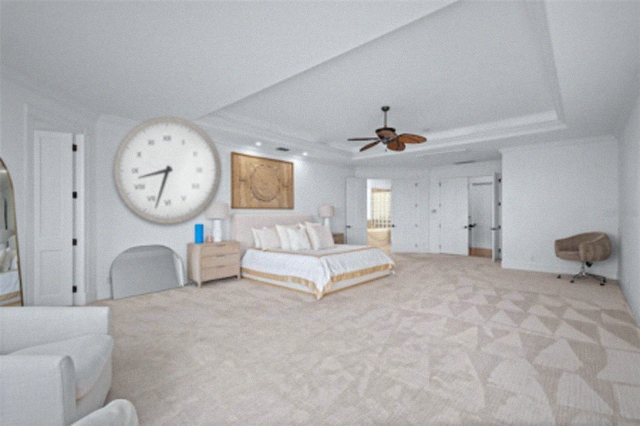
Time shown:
**8:33**
